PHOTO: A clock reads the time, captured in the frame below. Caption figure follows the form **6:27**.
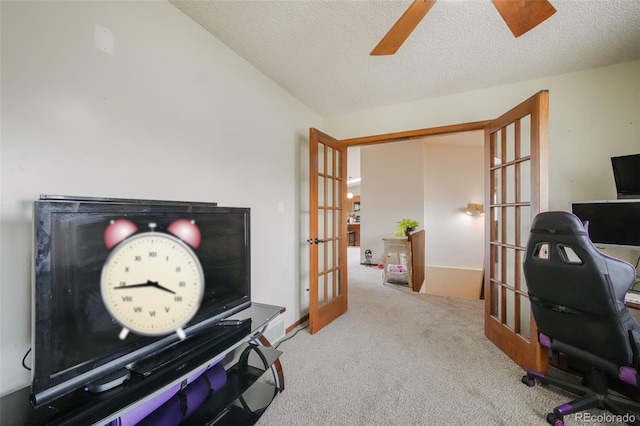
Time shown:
**3:44**
